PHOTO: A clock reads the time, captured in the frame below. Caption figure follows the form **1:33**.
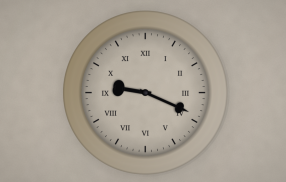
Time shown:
**9:19**
